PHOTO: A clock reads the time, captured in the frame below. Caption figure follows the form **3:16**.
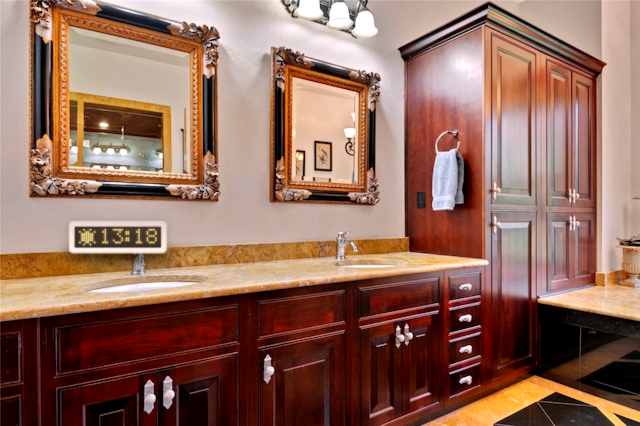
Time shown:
**13:18**
